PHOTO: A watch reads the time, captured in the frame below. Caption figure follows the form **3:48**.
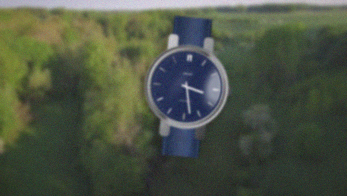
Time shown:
**3:28**
